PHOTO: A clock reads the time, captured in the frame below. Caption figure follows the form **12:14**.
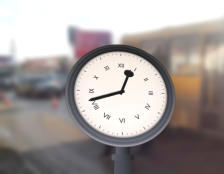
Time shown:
**12:42**
